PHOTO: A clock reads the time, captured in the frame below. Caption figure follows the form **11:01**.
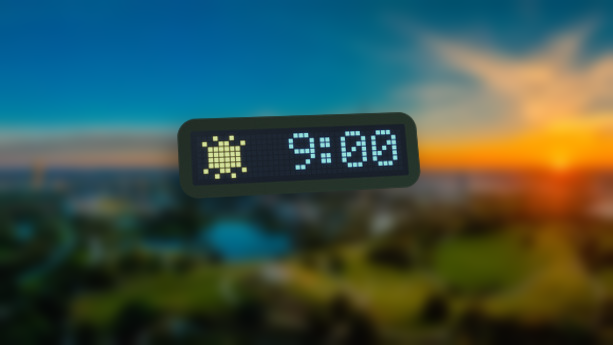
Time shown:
**9:00**
